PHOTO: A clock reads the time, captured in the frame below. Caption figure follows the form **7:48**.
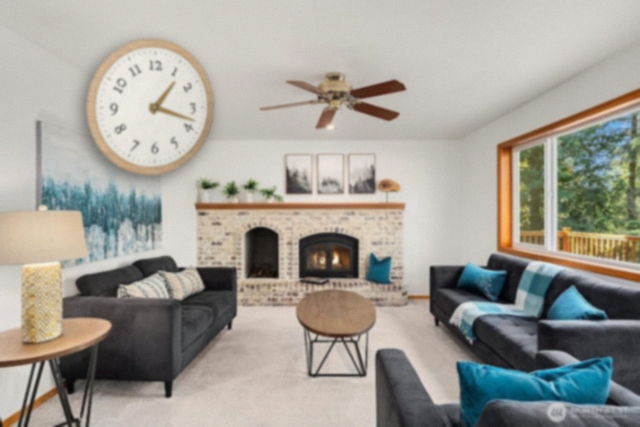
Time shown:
**1:18**
